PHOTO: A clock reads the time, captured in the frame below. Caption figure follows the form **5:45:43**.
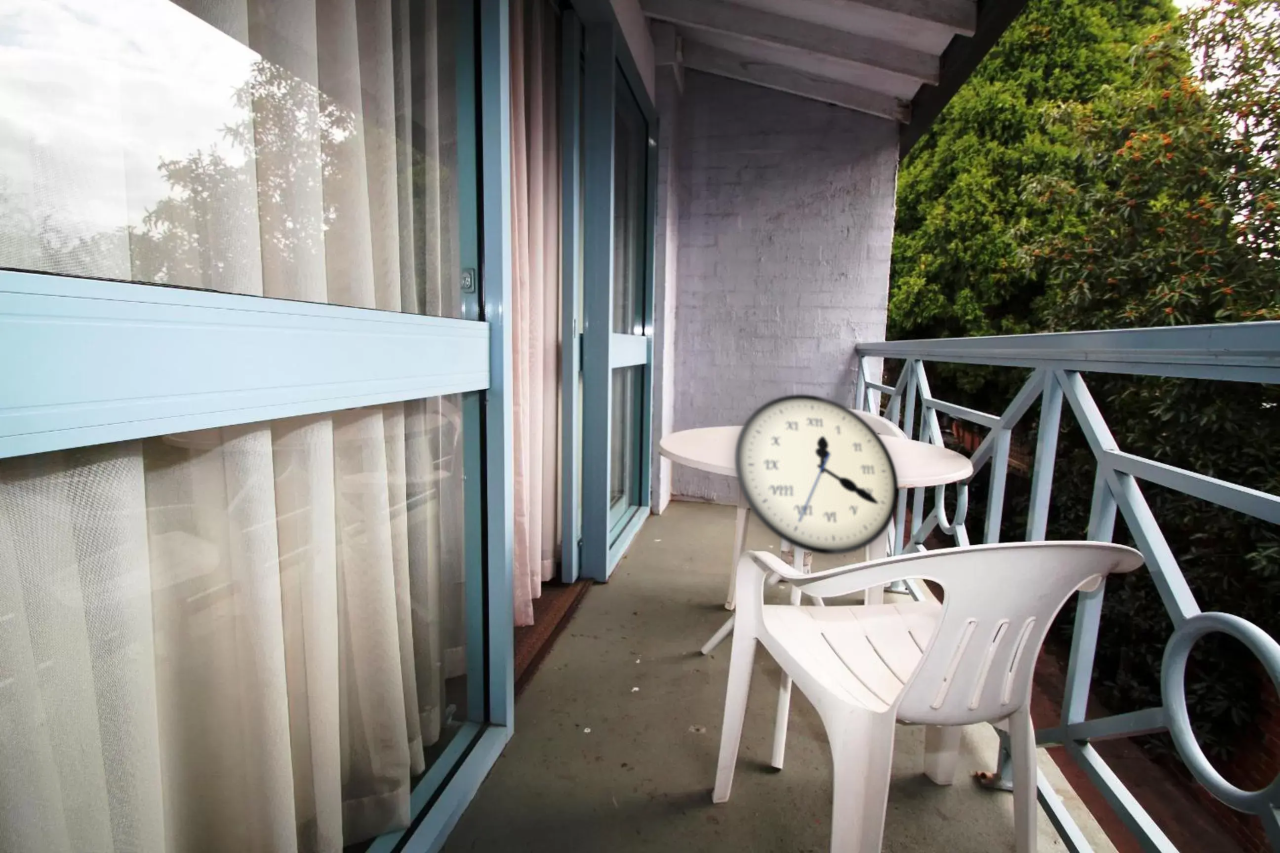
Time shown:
**12:20:35**
